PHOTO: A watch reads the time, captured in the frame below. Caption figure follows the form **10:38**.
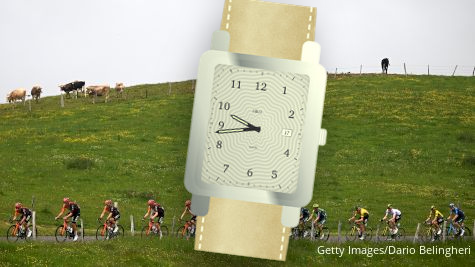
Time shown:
**9:43**
